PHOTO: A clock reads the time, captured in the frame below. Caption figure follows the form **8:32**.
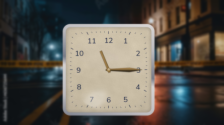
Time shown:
**11:15**
